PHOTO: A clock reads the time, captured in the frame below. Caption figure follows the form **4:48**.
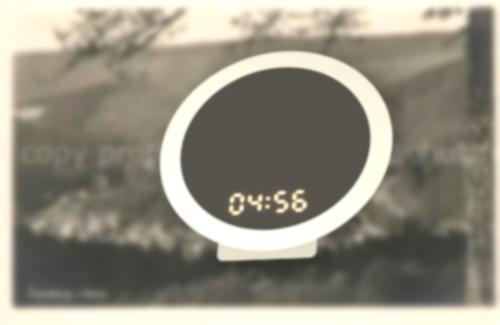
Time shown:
**4:56**
